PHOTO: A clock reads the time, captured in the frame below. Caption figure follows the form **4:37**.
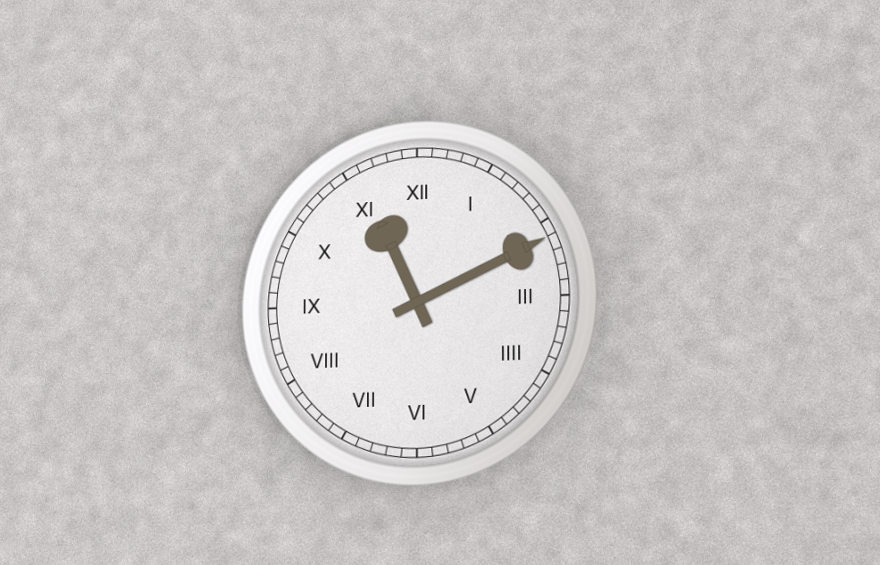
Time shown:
**11:11**
